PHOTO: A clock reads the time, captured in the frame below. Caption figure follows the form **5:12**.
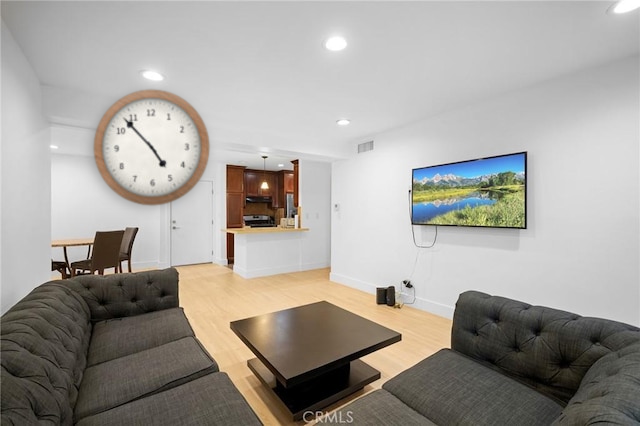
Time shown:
**4:53**
